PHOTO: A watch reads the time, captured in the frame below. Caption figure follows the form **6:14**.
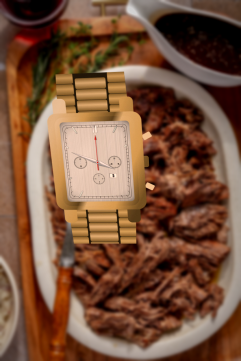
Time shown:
**3:49**
